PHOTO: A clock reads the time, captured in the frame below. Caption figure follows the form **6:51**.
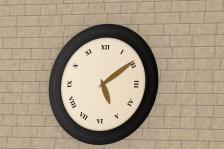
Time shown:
**5:09**
